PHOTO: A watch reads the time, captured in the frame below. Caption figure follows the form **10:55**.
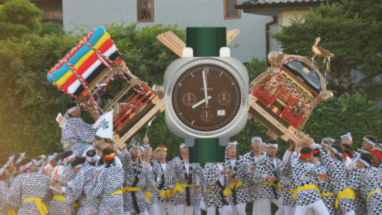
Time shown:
**7:59**
